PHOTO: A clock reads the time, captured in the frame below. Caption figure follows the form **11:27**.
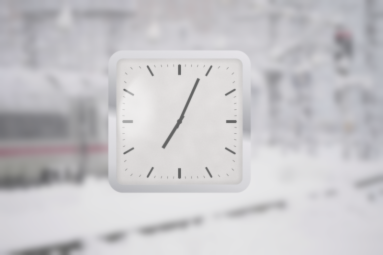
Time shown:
**7:04**
